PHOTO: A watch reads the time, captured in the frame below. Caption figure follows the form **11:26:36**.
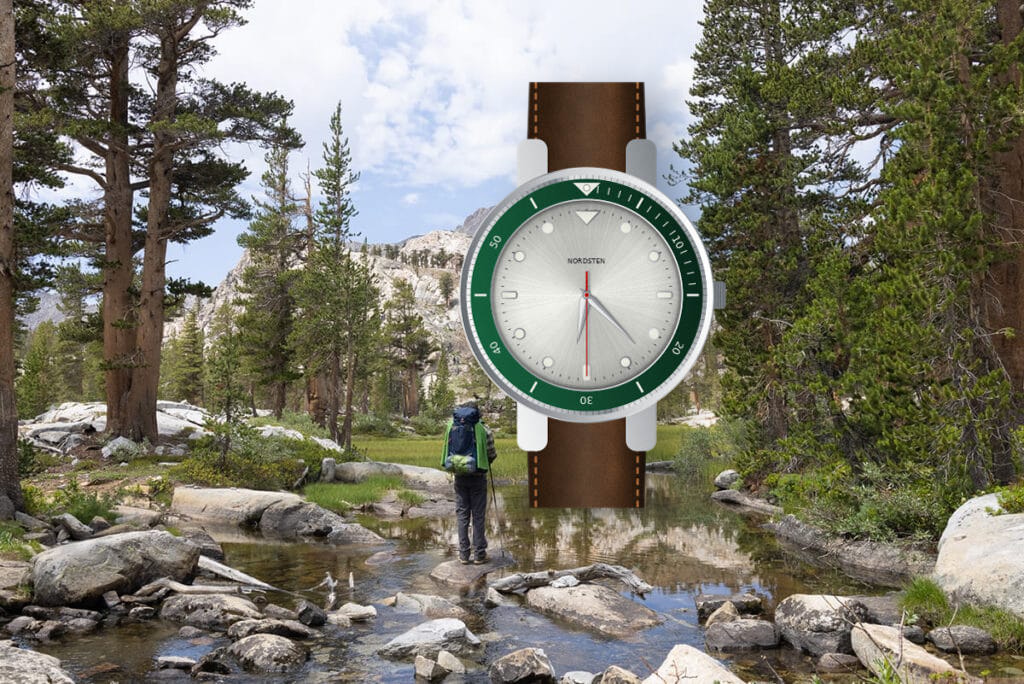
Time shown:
**6:22:30**
